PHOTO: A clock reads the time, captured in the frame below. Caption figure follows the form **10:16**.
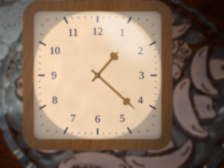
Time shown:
**1:22**
